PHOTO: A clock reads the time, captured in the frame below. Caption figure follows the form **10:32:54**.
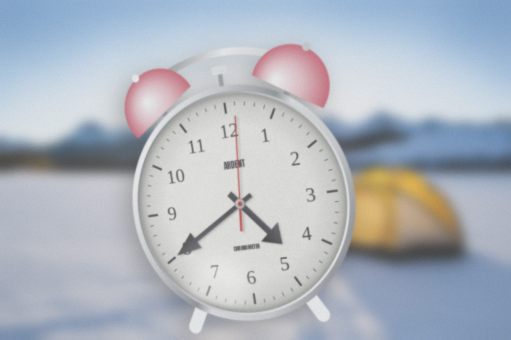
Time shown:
**4:40:01**
